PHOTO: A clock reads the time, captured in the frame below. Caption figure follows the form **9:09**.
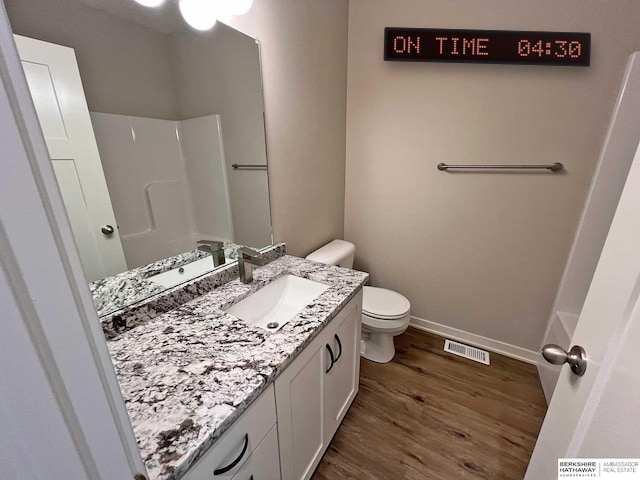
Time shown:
**4:30**
